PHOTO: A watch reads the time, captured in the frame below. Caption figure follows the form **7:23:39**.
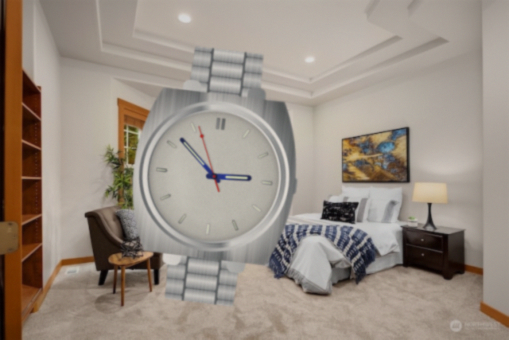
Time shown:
**2:51:56**
